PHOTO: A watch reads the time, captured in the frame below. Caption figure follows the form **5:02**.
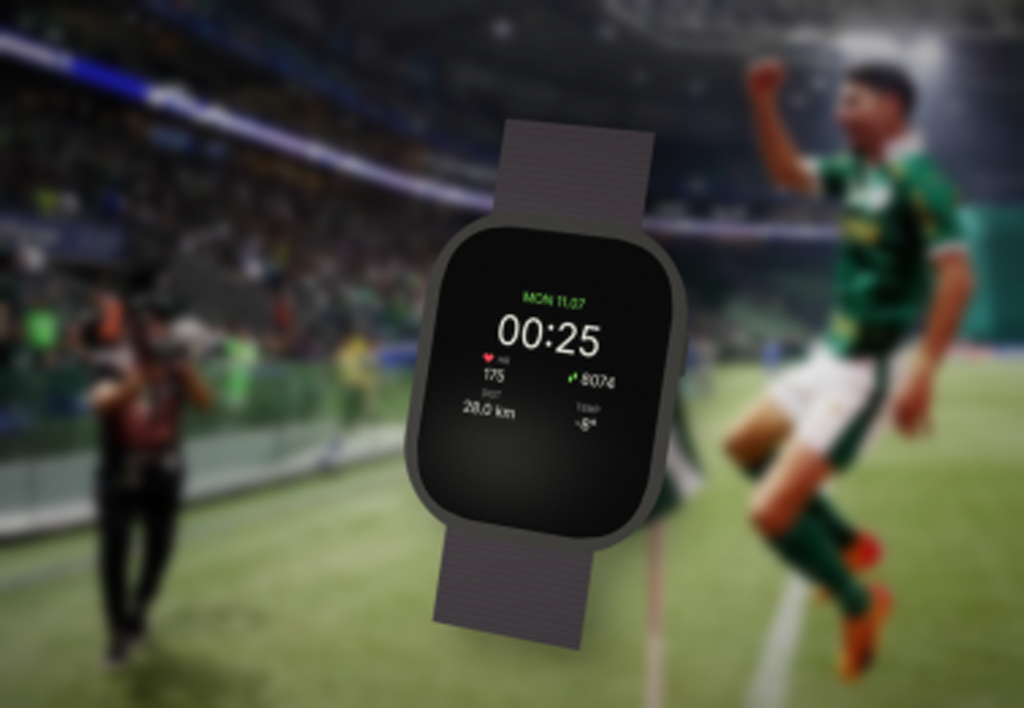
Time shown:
**0:25**
